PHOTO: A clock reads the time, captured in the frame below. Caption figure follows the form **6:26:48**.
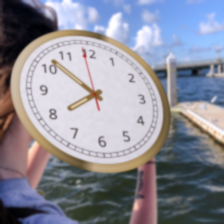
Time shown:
**7:51:59**
